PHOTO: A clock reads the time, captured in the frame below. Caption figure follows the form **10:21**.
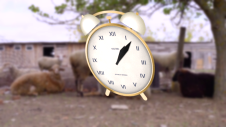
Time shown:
**1:07**
